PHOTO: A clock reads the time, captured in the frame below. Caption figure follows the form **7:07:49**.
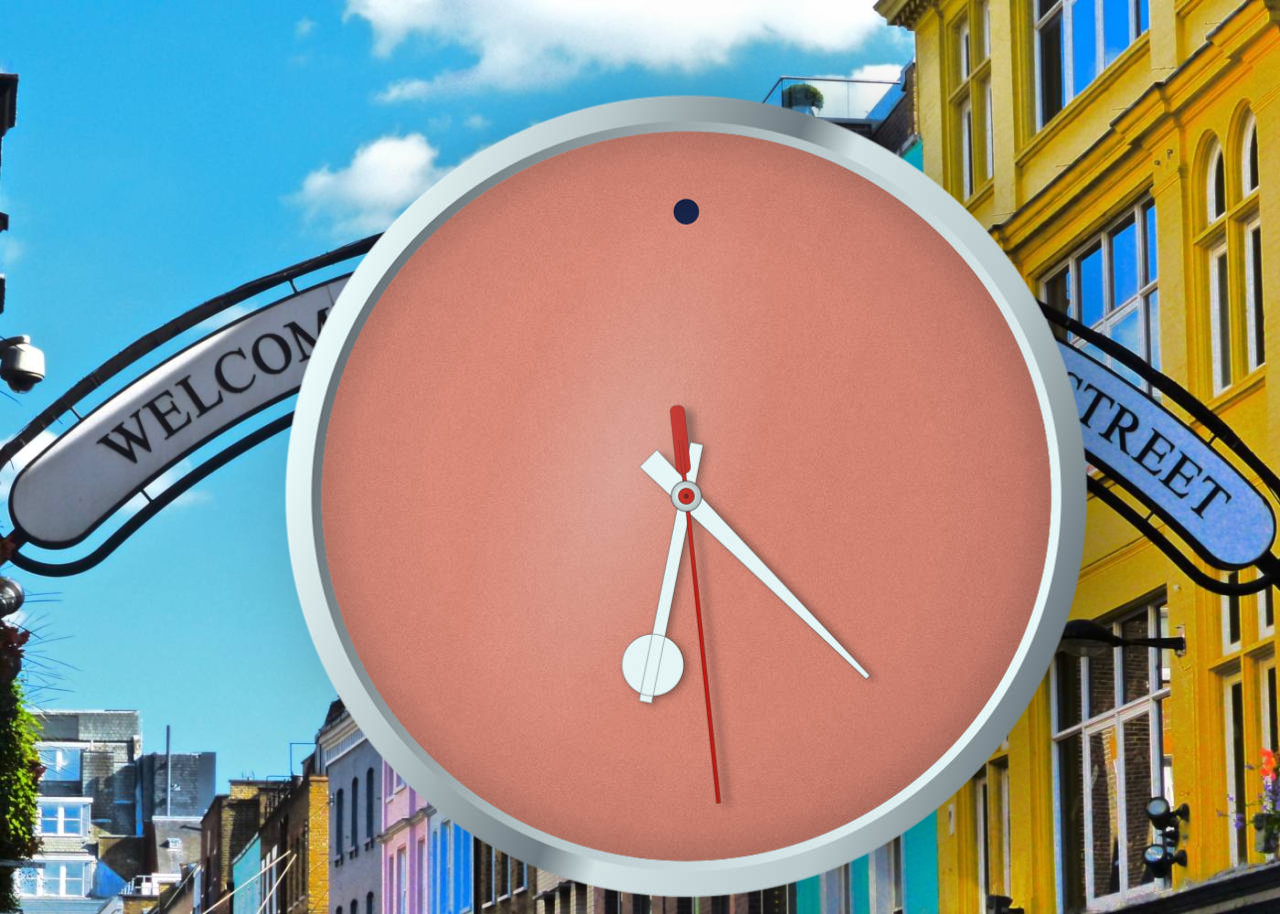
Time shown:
**6:22:29**
